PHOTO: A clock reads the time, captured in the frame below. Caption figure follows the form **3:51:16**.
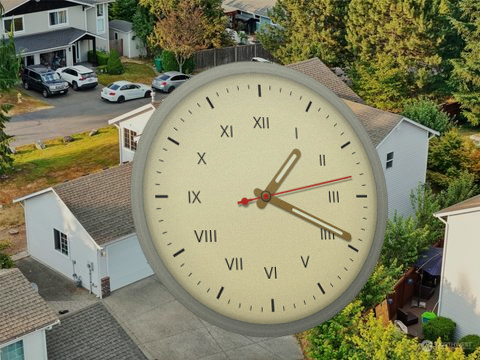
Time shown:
**1:19:13**
